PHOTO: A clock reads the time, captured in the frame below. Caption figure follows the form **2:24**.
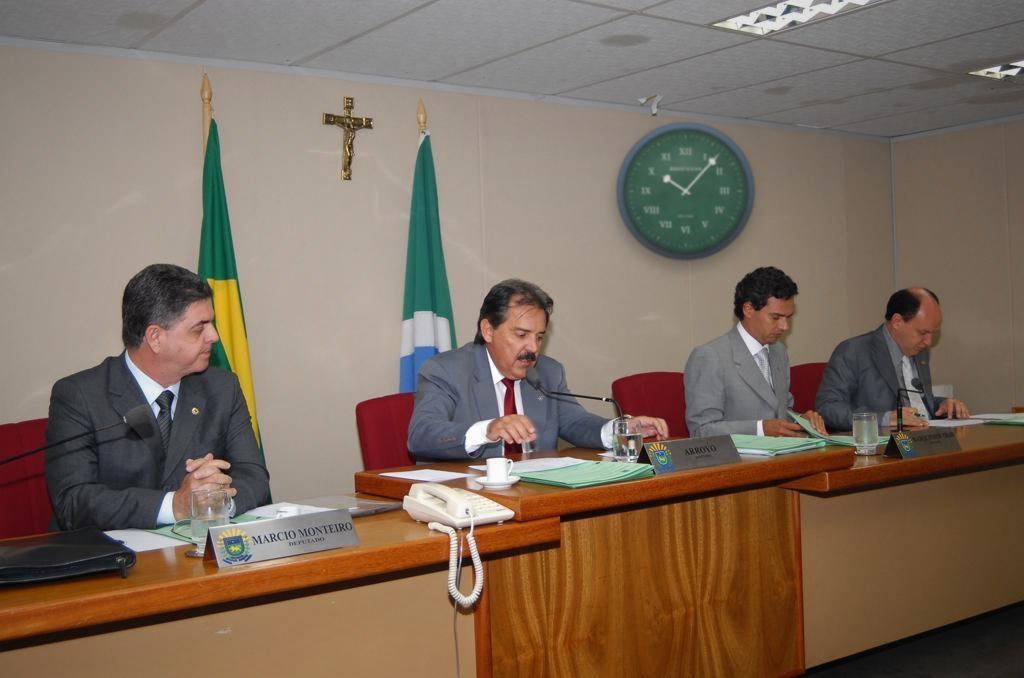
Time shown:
**10:07**
